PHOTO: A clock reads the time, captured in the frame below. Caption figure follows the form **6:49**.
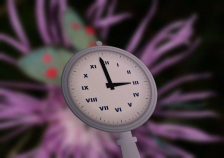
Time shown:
**2:59**
